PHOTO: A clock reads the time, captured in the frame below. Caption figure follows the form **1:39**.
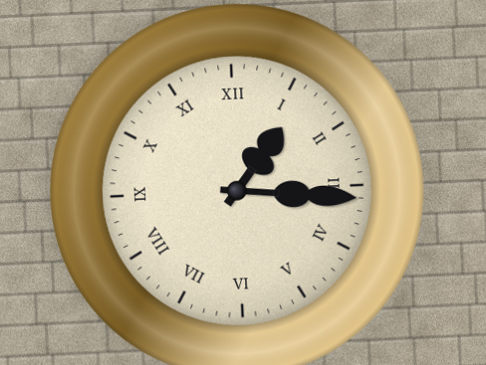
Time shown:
**1:16**
